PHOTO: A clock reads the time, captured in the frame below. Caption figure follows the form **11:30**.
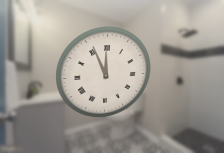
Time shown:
**11:56**
